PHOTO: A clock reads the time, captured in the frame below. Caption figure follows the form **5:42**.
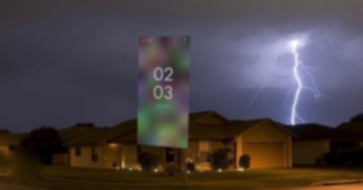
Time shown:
**2:03**
